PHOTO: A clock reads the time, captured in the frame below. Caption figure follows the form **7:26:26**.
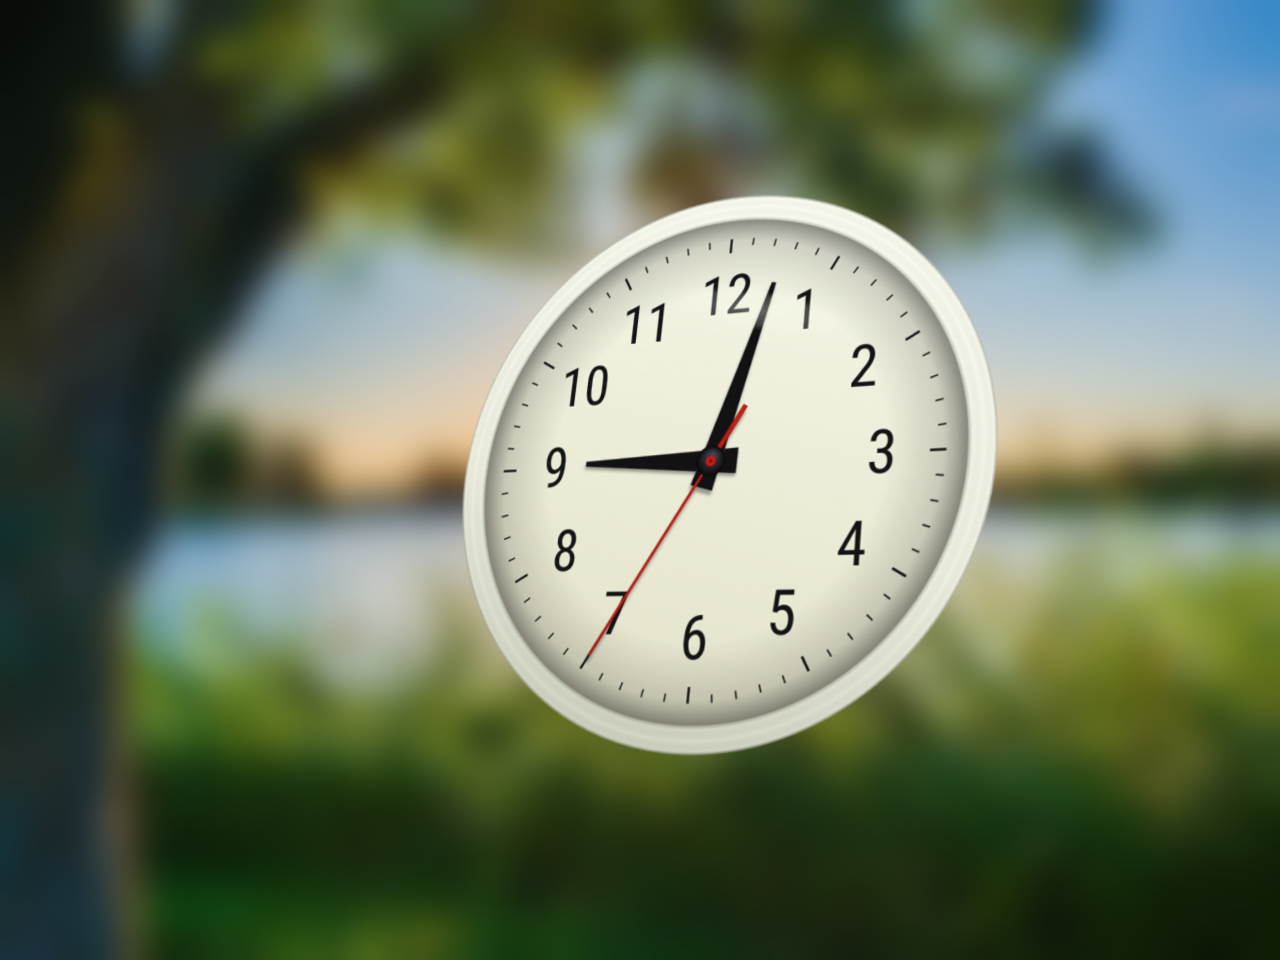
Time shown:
**9:02:35**
